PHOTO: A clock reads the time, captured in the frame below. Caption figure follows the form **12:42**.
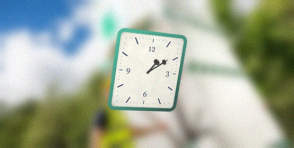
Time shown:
**1:09**
